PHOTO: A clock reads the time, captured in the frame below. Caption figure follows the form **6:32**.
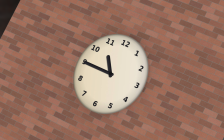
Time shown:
**10:45**
